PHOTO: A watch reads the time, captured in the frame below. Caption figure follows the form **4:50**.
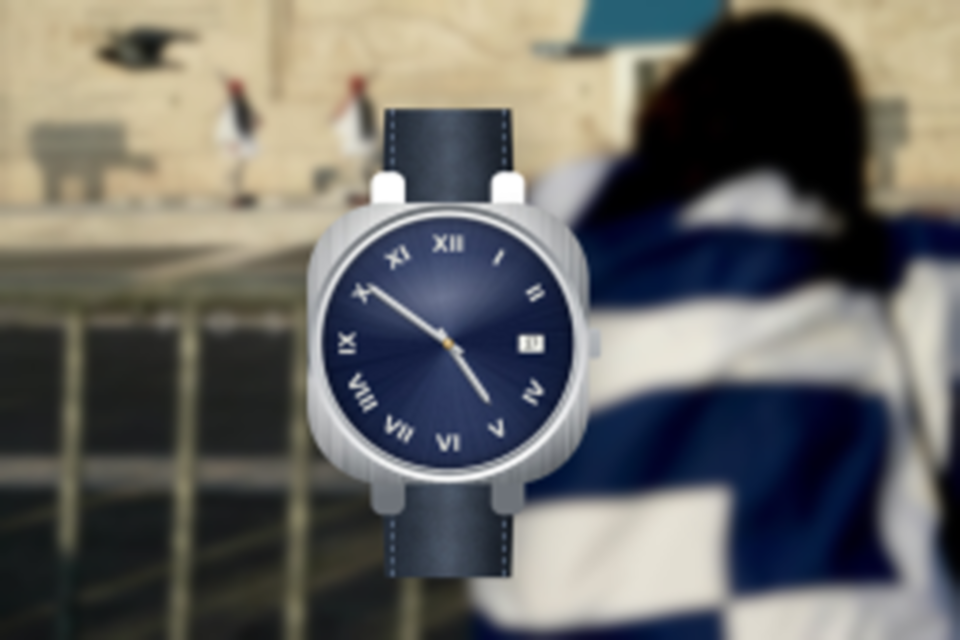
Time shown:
**4:51**
